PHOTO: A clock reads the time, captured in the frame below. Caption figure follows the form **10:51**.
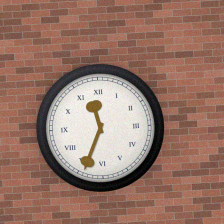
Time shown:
**11:34**
